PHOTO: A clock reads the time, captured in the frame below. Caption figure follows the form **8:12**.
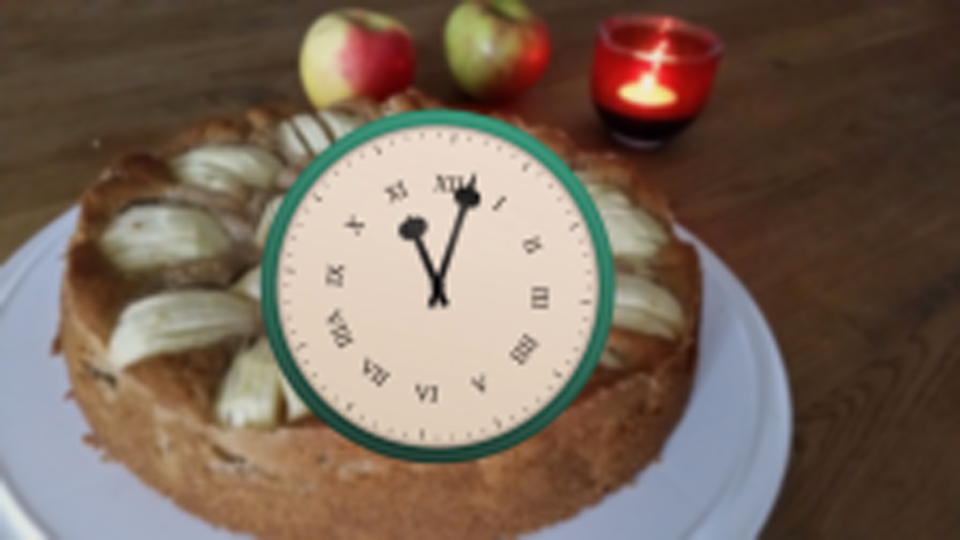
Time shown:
**11:02**
